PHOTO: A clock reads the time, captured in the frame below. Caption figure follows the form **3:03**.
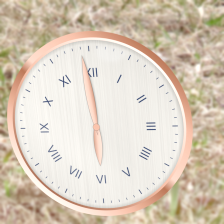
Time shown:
**5:59**
